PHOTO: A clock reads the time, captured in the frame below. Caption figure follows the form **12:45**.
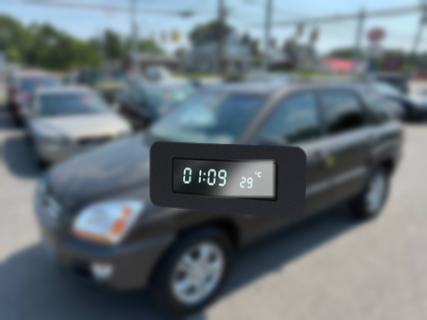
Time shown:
**1:09**
